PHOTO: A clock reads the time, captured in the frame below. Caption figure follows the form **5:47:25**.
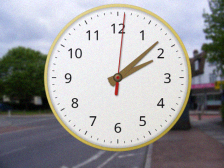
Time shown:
**2:08:01**
